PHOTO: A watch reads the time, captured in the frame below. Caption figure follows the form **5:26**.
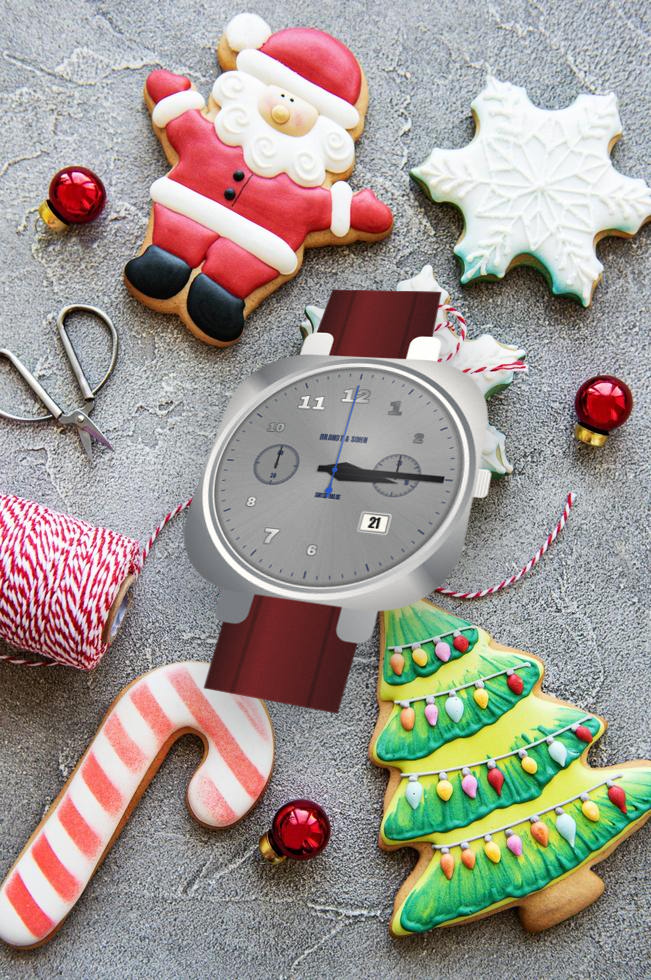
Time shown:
**3:15**
